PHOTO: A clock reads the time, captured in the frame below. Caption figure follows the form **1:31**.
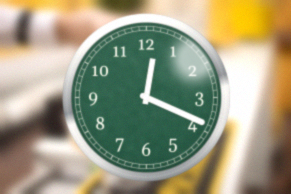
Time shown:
**12:19**
